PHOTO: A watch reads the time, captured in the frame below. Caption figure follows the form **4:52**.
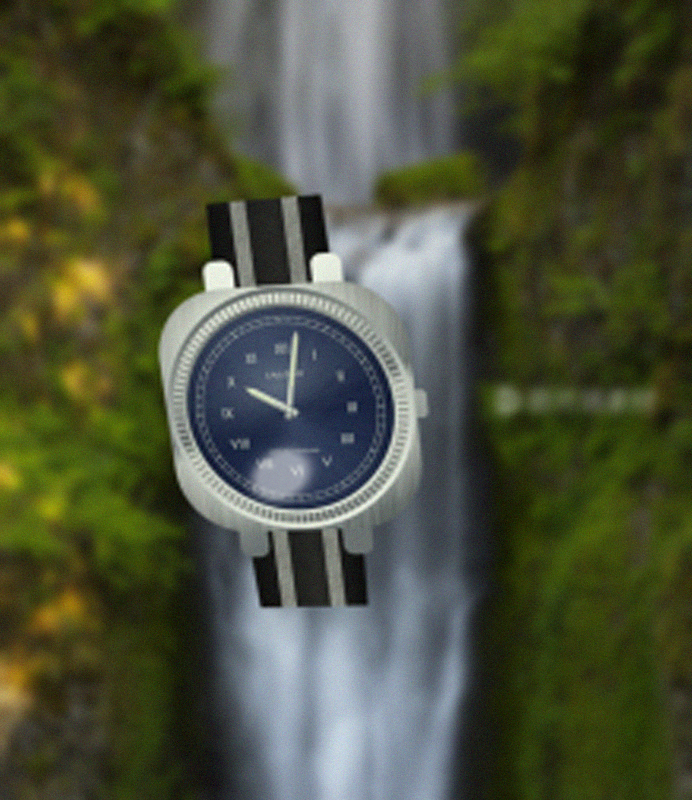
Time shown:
**10:02**
